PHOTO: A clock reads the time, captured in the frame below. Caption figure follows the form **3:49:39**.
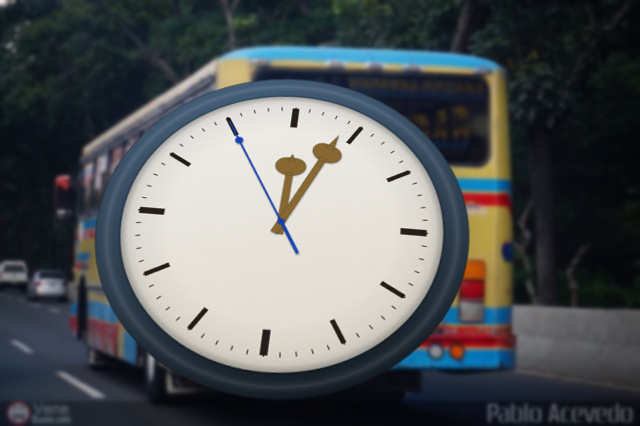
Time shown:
**12:03:55**
